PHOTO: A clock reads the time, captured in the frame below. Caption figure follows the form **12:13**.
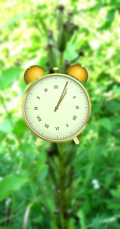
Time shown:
**1:04**
